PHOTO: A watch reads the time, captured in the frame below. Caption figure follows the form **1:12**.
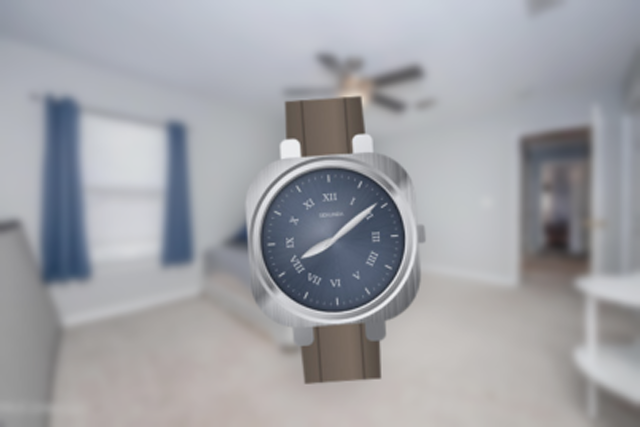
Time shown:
**8:09**
